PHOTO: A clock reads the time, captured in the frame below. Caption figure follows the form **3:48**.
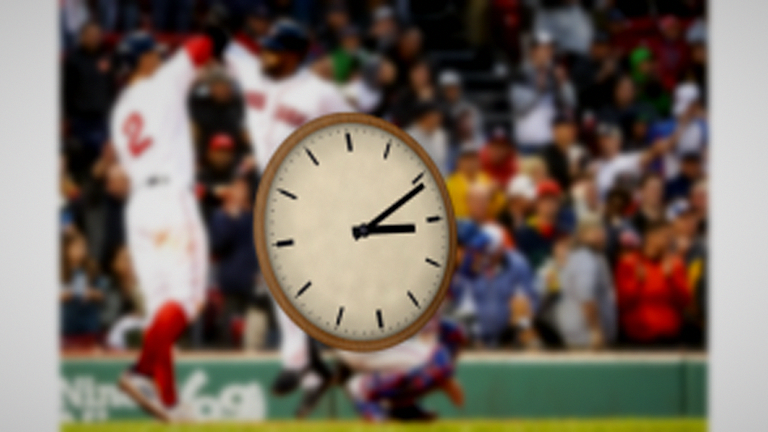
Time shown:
**3:11**
